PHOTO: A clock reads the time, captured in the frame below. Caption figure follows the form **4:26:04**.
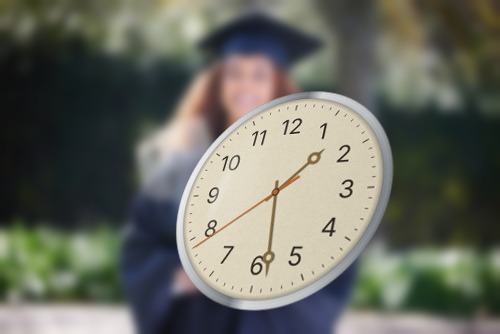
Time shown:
**1:28:39**
